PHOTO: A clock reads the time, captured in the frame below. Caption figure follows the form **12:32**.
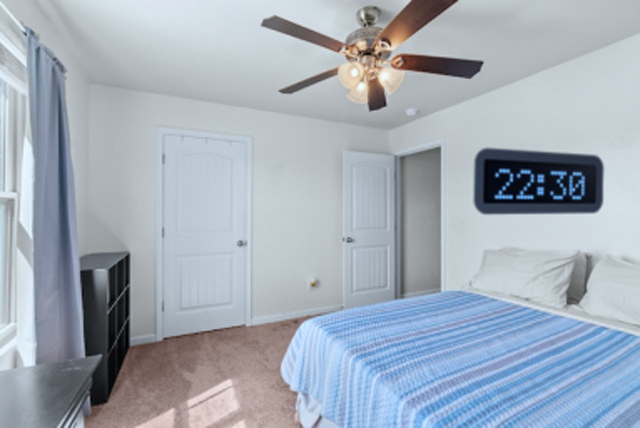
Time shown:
**22:30**
